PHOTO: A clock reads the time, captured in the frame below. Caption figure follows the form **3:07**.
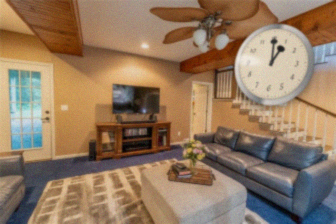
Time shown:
**1:00**
